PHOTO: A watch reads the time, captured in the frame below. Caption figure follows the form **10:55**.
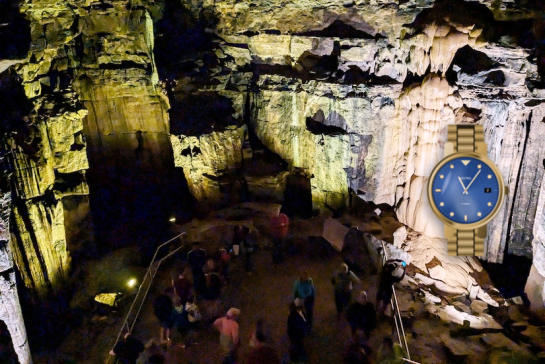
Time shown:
**11:06**
